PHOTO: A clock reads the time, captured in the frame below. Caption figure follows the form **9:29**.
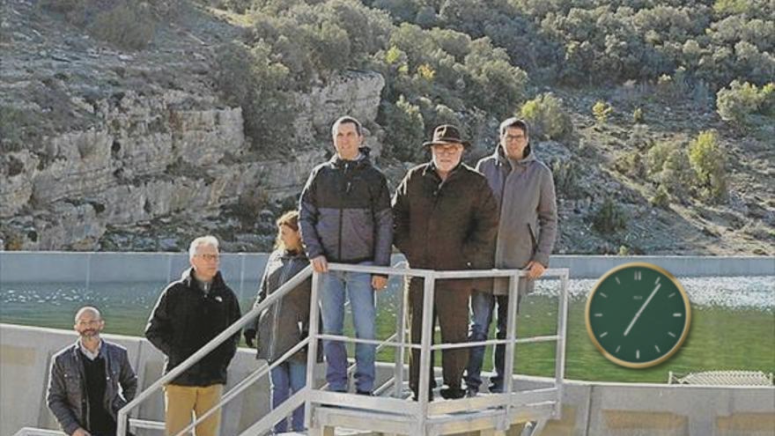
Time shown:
**7:06**
